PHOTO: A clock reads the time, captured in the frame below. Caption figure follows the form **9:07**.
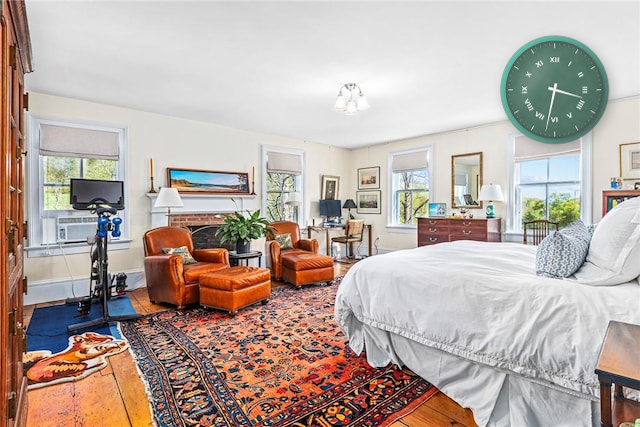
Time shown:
**3:32**
